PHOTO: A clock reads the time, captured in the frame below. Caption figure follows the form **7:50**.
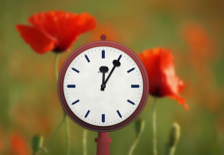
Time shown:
**12:05**
